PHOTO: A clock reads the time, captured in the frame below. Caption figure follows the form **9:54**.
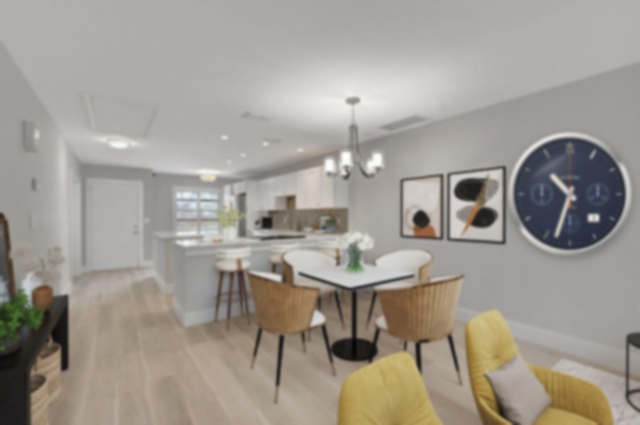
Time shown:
**10:33**
